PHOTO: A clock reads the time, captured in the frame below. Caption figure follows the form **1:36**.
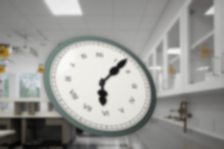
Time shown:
**6:07**
